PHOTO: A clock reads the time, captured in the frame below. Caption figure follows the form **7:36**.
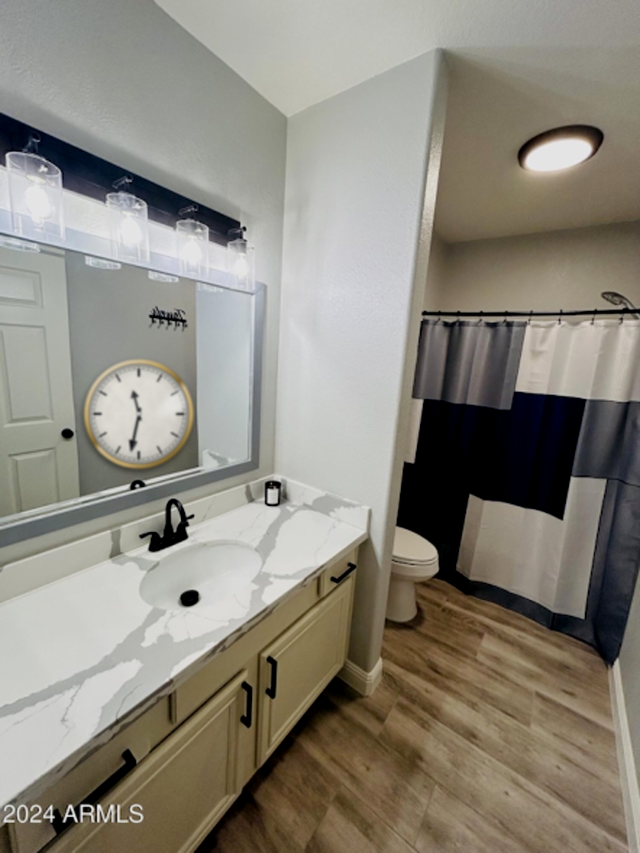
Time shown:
**11:32**
